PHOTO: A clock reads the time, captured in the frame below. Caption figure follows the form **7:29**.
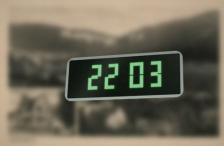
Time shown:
**22:03**
